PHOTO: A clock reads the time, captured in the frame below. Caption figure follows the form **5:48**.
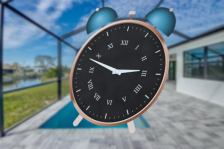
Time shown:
**2:48**
